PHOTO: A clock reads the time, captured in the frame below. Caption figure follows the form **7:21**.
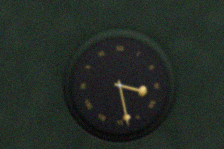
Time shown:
**3:28**
